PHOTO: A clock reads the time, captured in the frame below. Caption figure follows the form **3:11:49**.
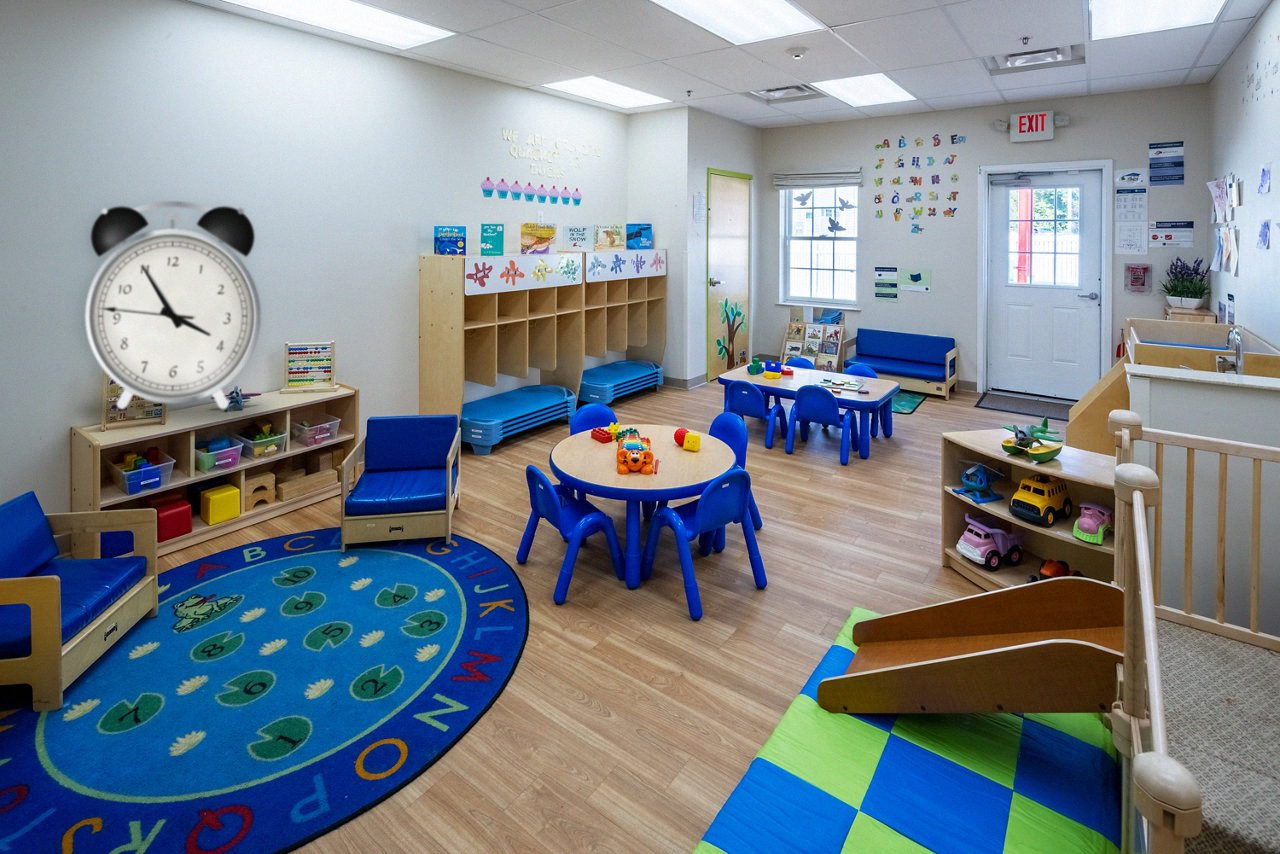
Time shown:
**3:54:46**
